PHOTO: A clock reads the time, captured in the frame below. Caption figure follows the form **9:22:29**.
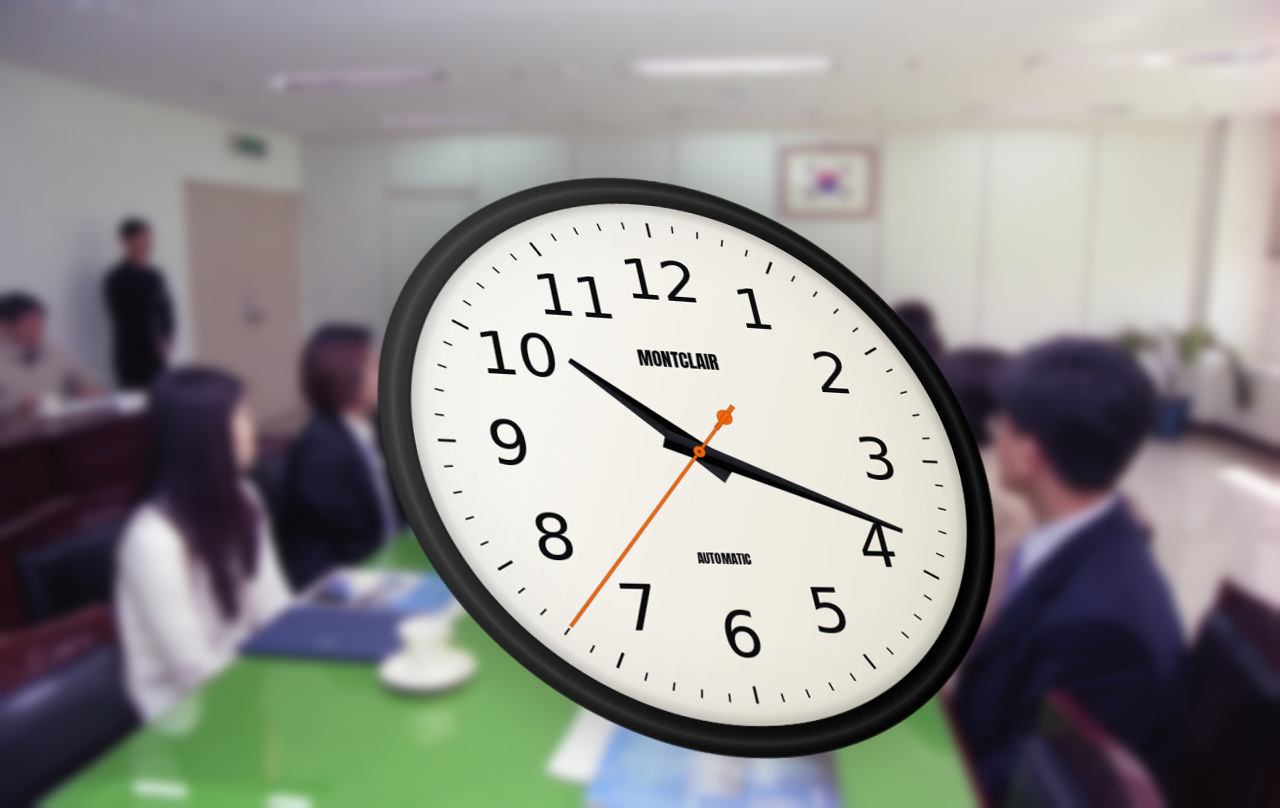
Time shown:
**10:18:37**
